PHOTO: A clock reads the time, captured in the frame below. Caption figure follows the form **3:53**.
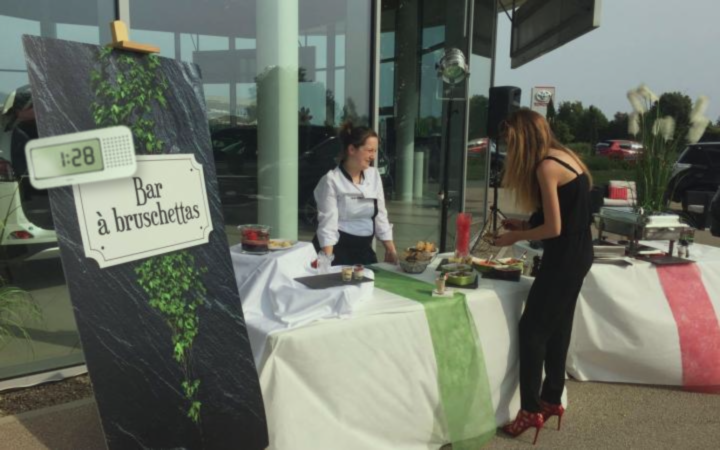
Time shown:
**1:28**
